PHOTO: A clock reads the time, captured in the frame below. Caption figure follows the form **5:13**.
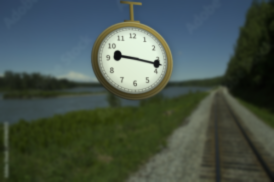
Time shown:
**9:17**
